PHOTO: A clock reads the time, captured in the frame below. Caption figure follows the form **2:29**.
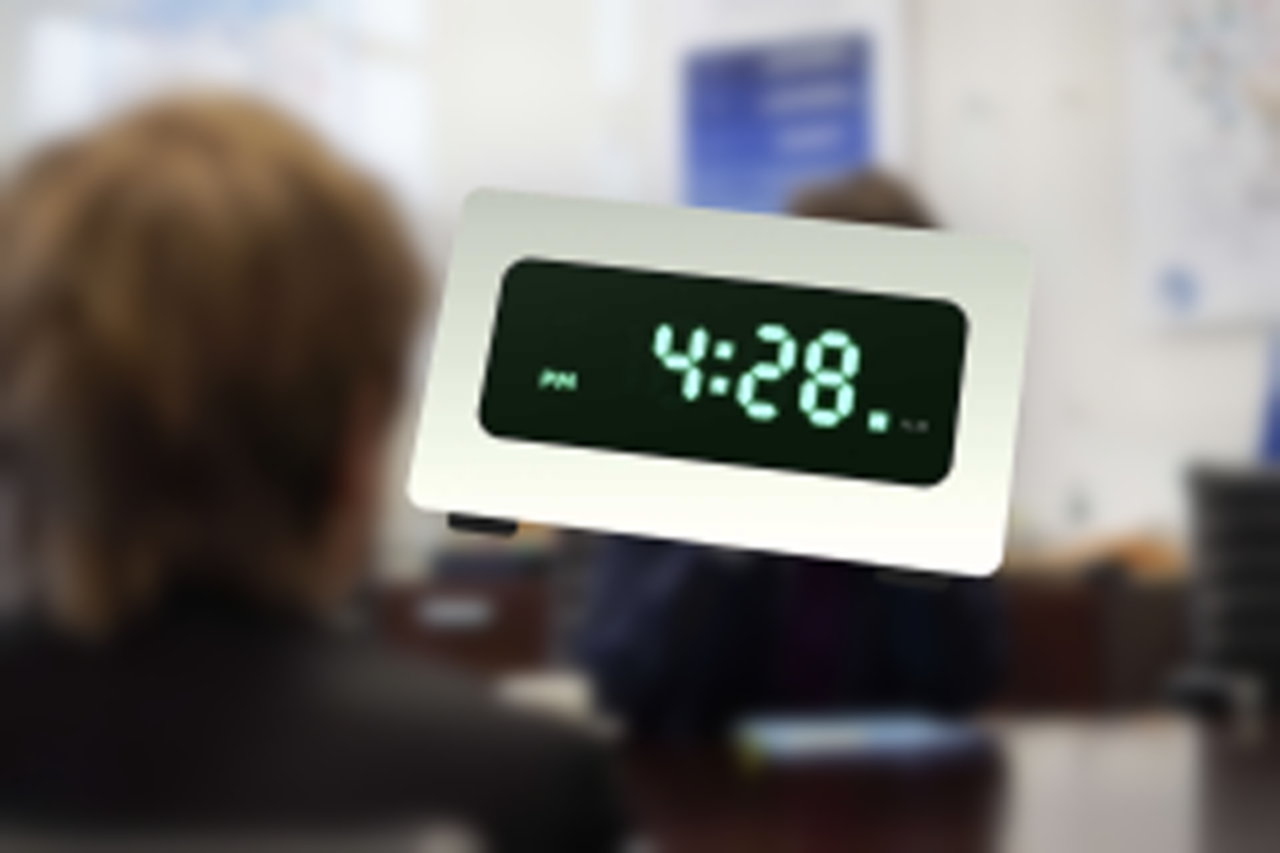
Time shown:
**4:28**
